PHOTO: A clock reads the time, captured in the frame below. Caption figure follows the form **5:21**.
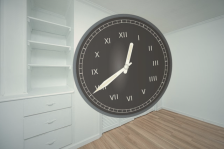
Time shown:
**12:40**
